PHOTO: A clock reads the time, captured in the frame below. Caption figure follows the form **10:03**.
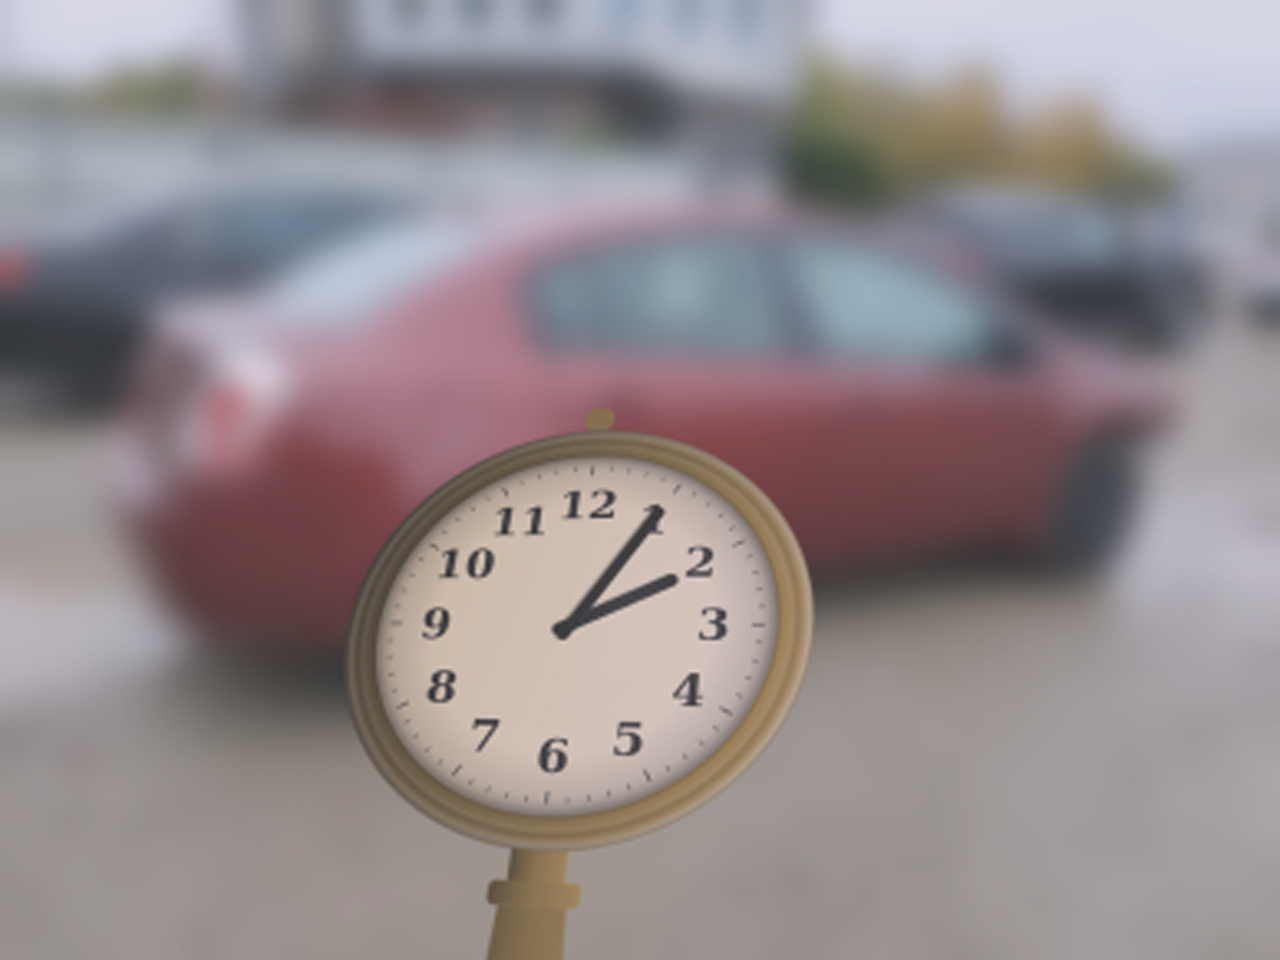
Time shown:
**2:05**
